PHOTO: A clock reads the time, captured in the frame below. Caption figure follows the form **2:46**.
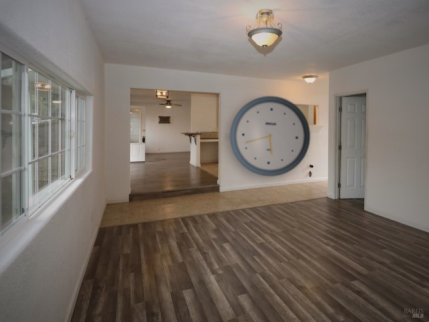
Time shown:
**5:42**
